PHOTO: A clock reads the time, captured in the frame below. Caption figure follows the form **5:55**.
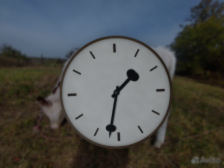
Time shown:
**1:32**
